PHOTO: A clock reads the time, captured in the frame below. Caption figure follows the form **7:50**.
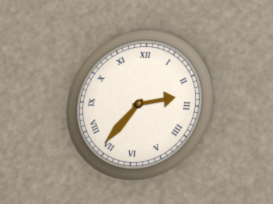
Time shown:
**2:36**
